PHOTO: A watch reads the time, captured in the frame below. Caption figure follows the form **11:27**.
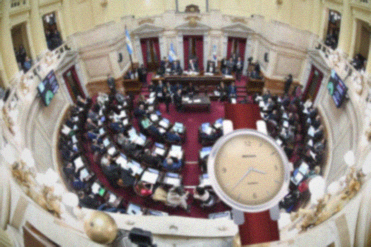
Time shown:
**3:38**
